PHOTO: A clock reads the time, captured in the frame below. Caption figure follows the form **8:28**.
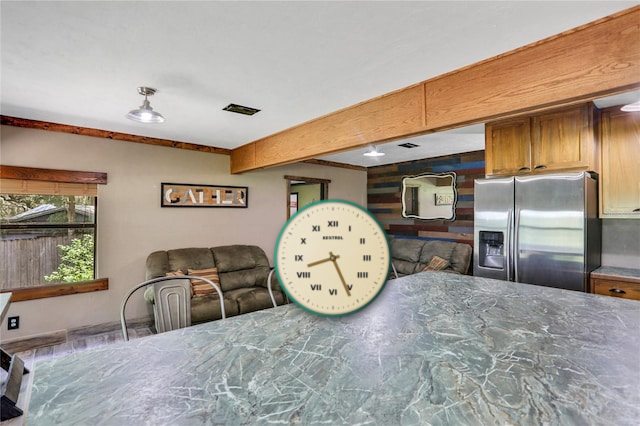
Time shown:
**8:26**
